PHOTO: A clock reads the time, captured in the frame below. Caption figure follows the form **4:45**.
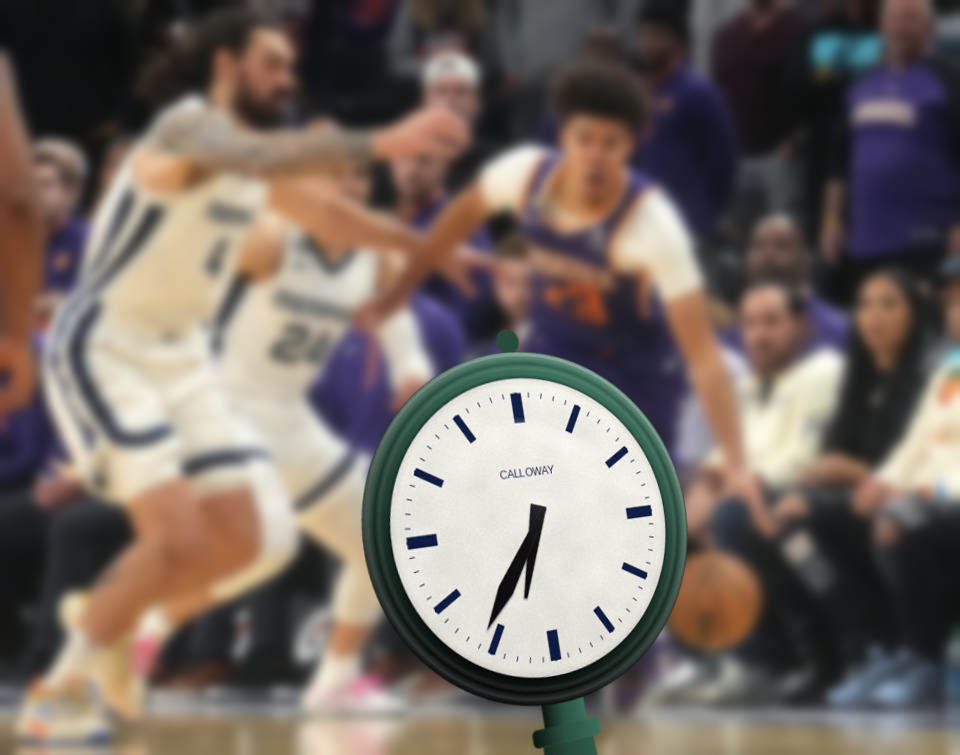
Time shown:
**6:36**
